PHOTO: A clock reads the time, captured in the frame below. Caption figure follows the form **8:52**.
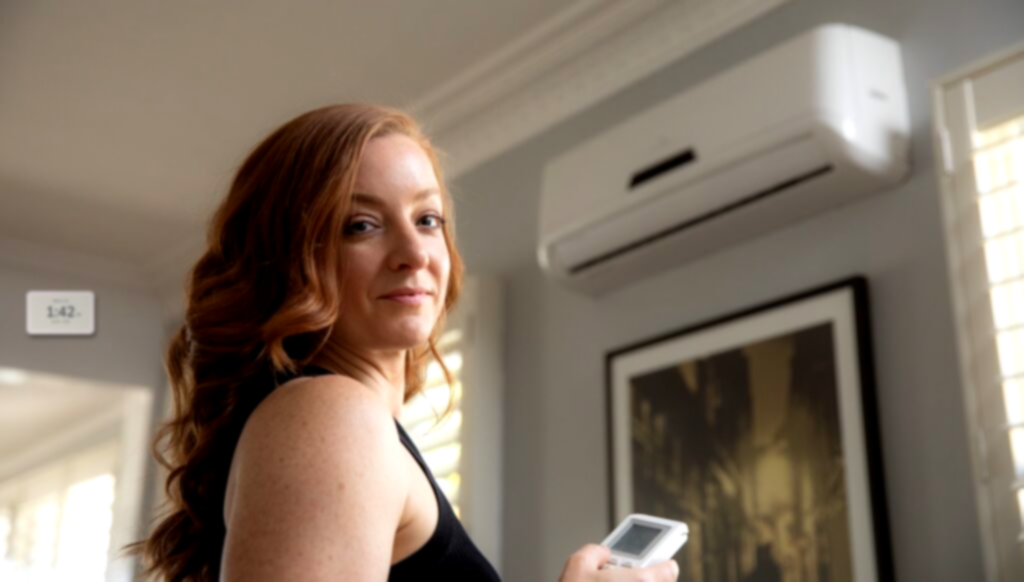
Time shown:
**1:42**
